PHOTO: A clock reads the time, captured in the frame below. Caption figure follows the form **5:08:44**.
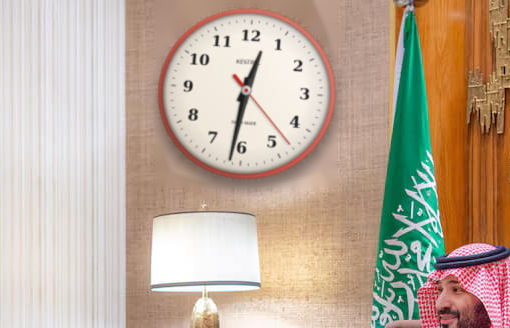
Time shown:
**12:31:23**
